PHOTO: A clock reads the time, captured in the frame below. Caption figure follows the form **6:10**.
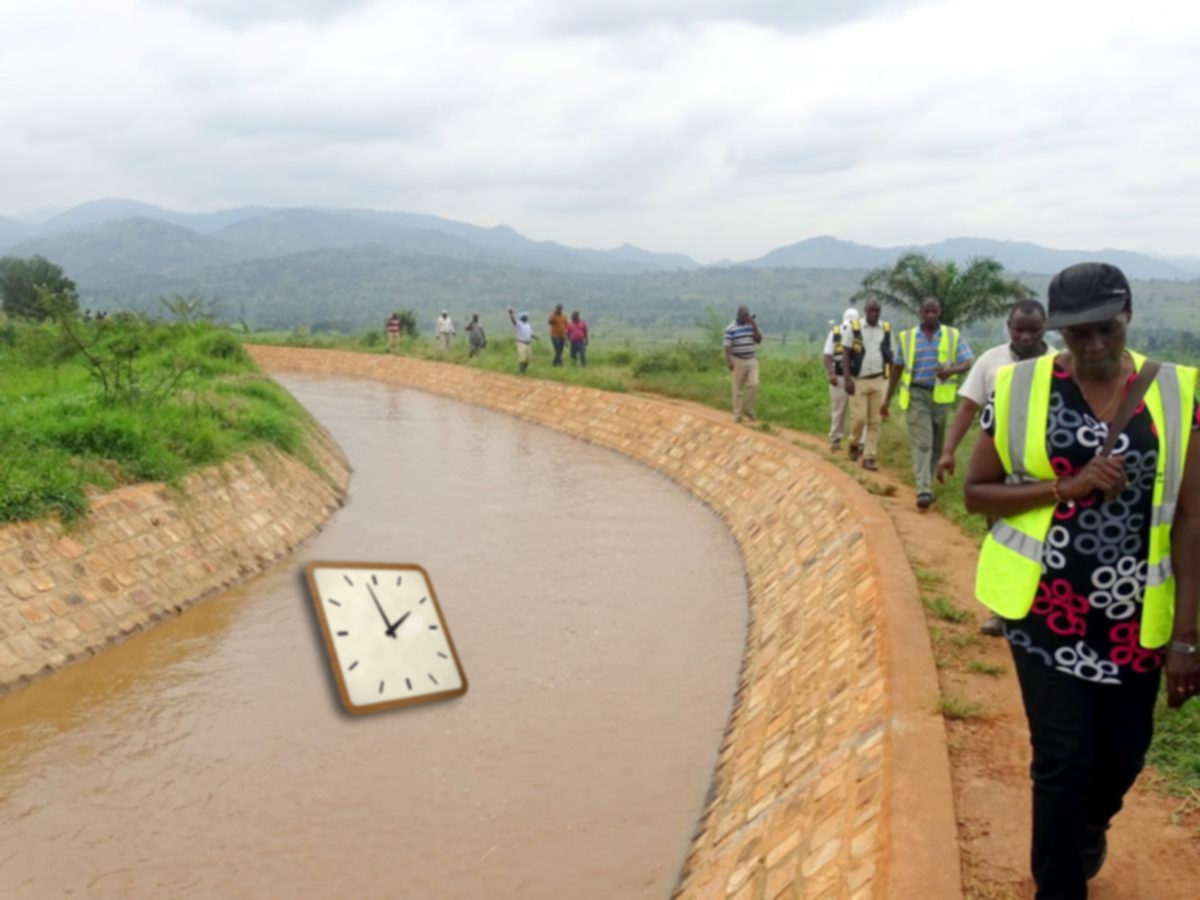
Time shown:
**1:58**
